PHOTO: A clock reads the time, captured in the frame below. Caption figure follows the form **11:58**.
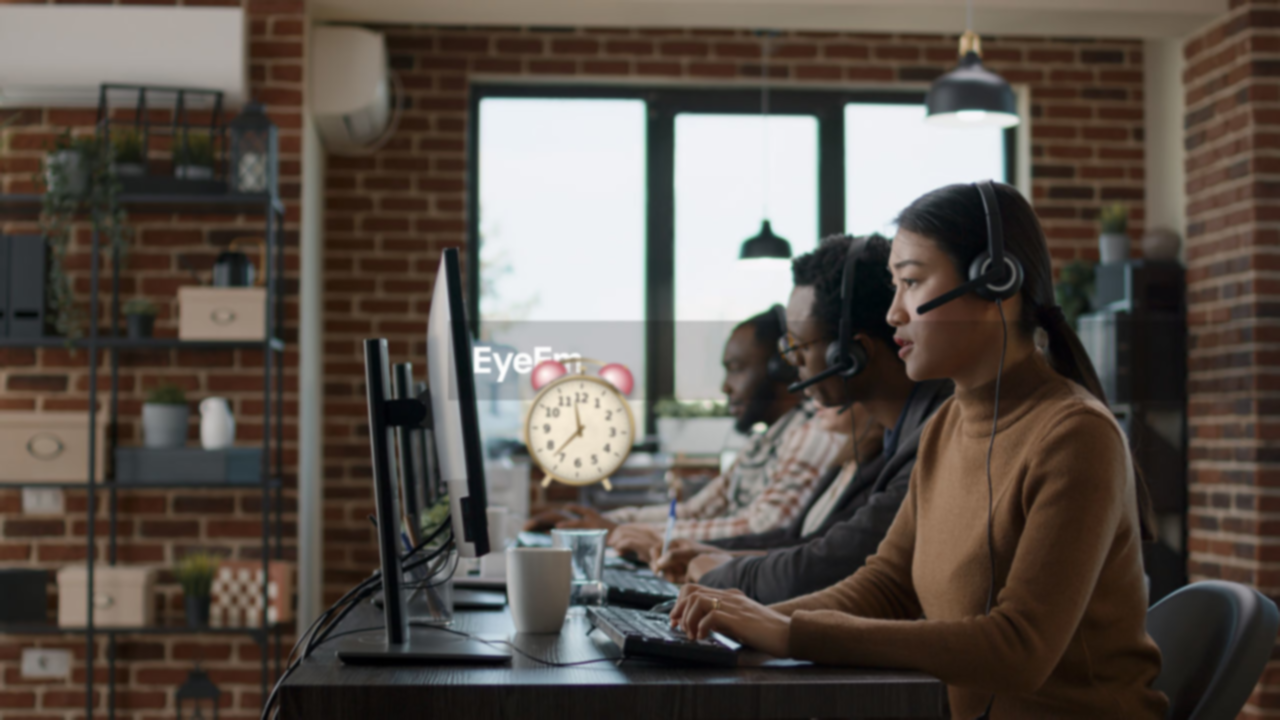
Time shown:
**11:37**
